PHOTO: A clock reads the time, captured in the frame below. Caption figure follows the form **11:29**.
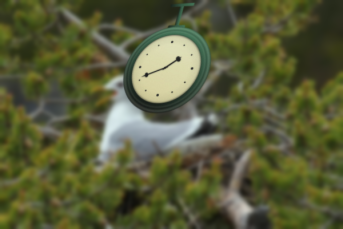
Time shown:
**1:41**
